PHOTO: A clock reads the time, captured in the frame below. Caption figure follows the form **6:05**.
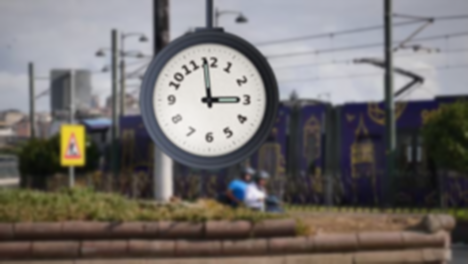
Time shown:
**2:59**
